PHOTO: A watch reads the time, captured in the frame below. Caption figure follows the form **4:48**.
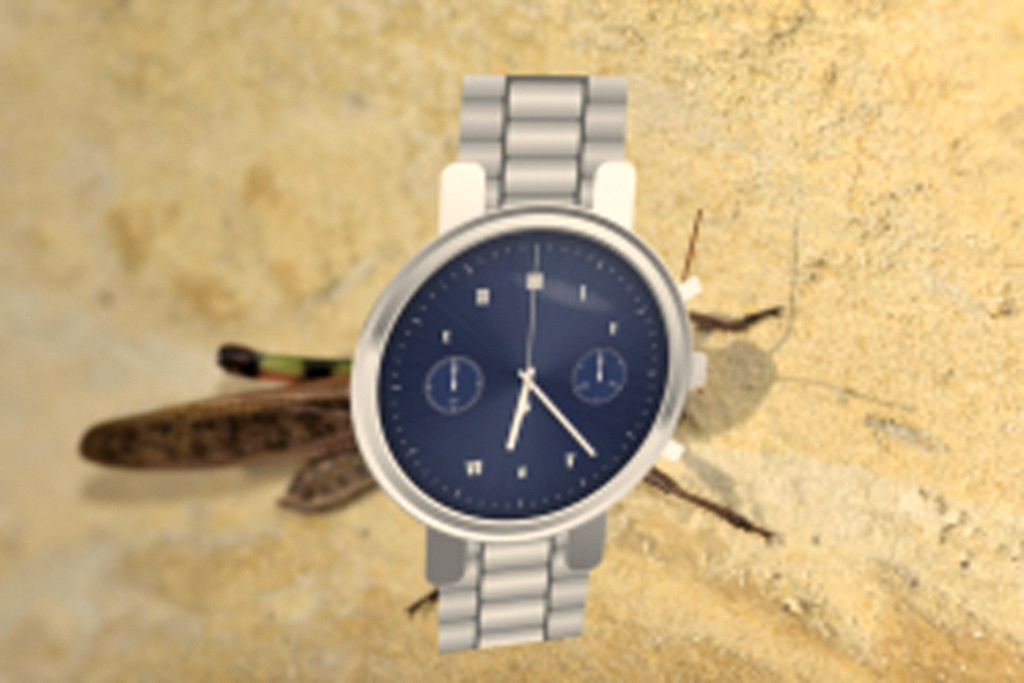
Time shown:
**6:23**
